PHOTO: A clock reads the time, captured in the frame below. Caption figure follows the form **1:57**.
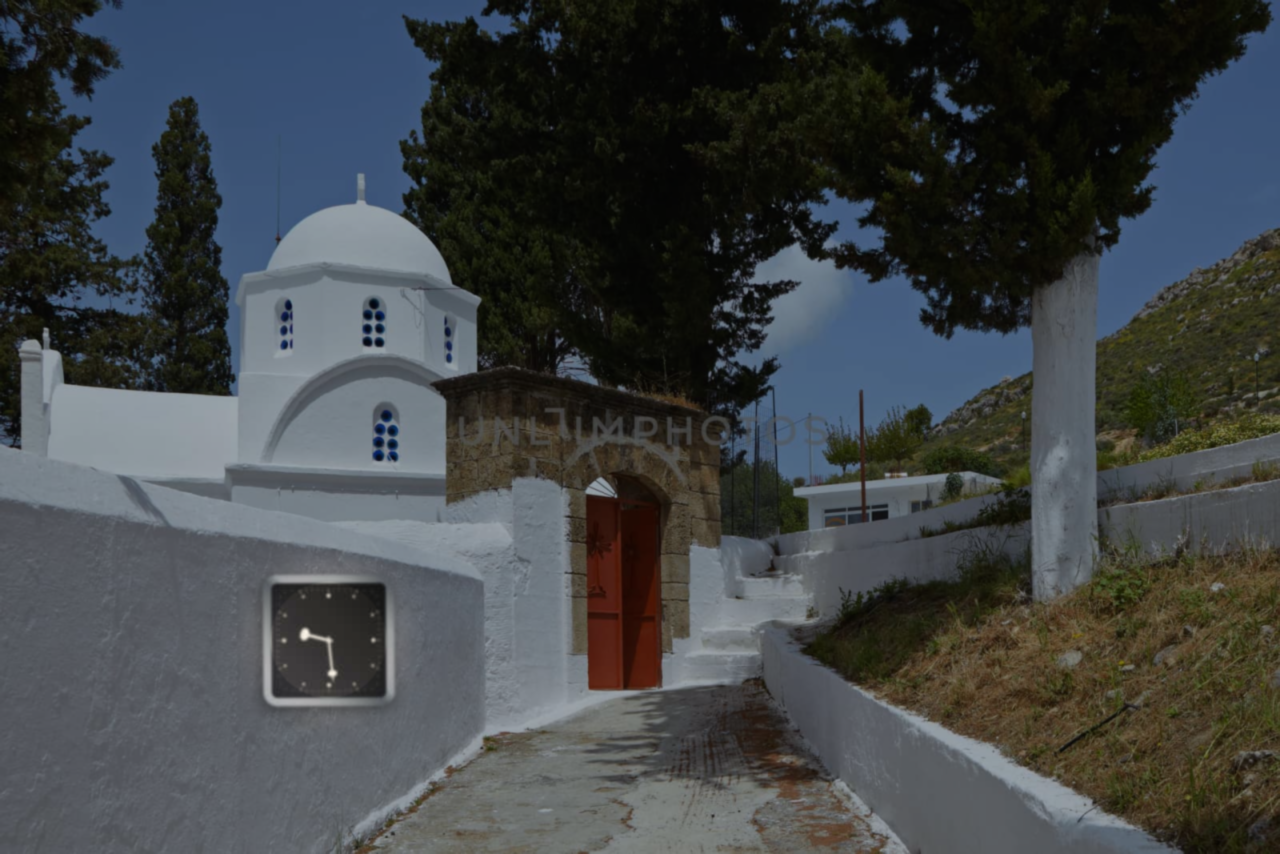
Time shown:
**9:29**
